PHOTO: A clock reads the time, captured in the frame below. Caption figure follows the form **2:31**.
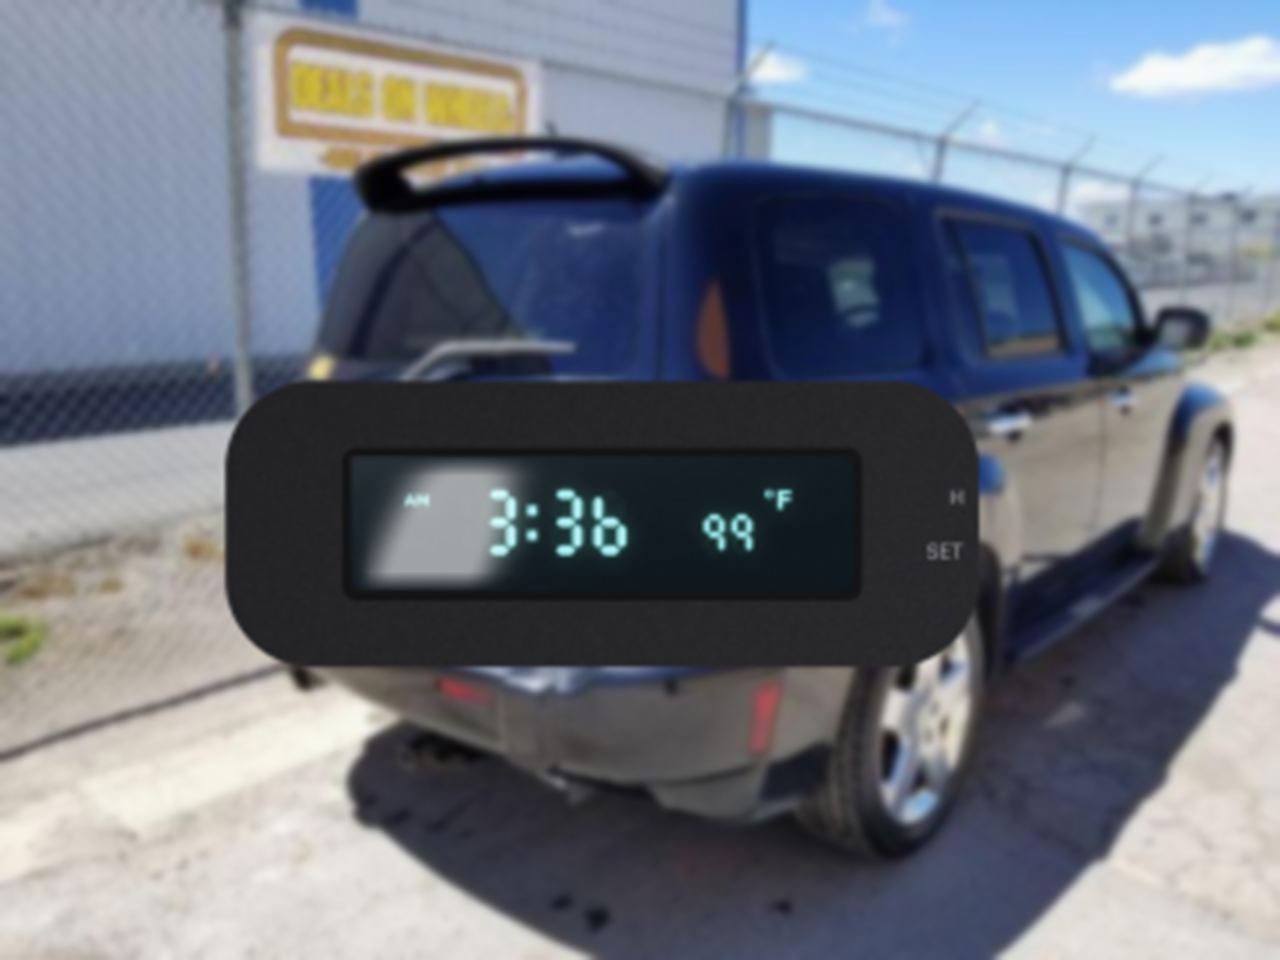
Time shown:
**3:36**
